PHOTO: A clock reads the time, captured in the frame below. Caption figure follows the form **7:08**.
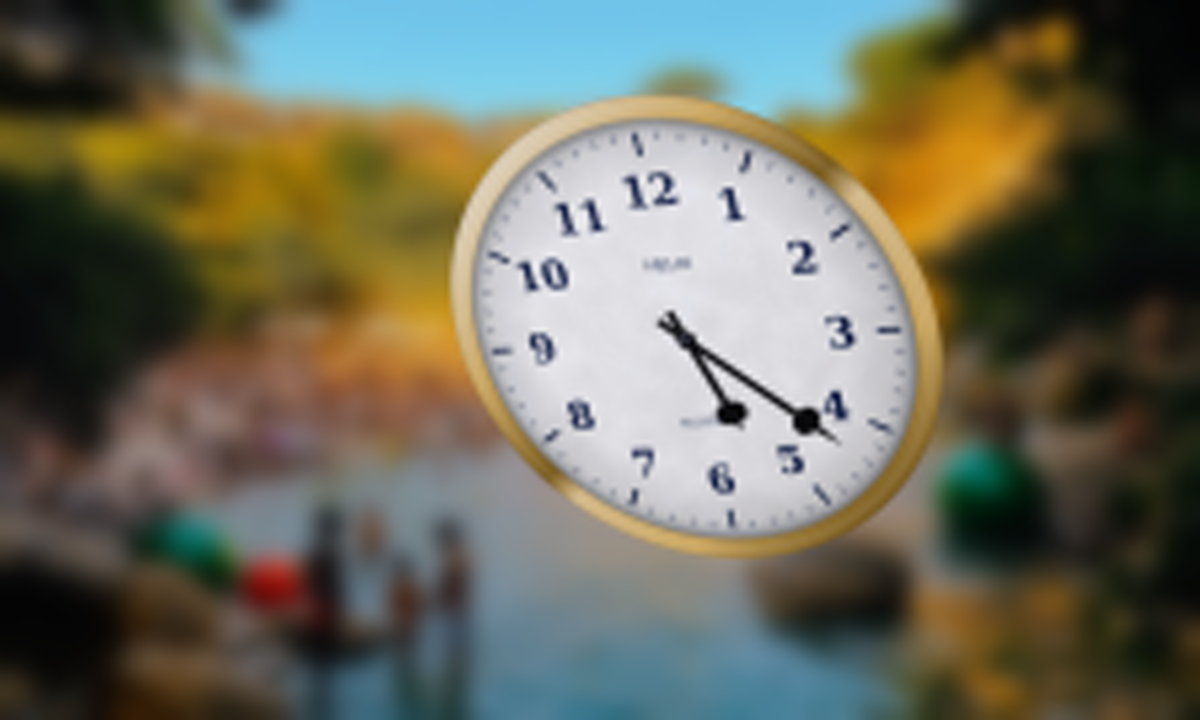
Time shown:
**5:22**
